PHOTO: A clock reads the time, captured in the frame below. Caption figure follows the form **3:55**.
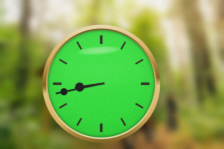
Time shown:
**8:43**
